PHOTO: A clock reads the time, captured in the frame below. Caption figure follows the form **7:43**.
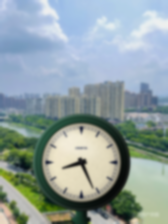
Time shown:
**8:26**
